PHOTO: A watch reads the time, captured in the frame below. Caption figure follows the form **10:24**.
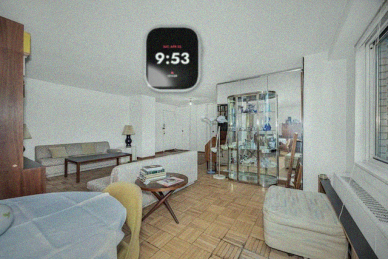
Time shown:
**9:53**
